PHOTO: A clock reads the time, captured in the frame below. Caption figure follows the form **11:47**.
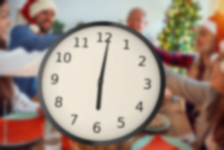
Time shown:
**6:01**
